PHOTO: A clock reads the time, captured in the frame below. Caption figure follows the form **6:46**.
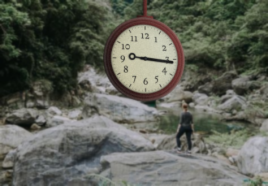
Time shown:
**9:16**
